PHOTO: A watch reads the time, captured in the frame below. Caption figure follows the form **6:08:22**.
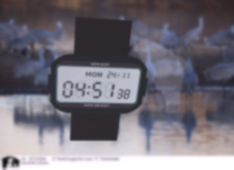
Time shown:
**4:51:38**
